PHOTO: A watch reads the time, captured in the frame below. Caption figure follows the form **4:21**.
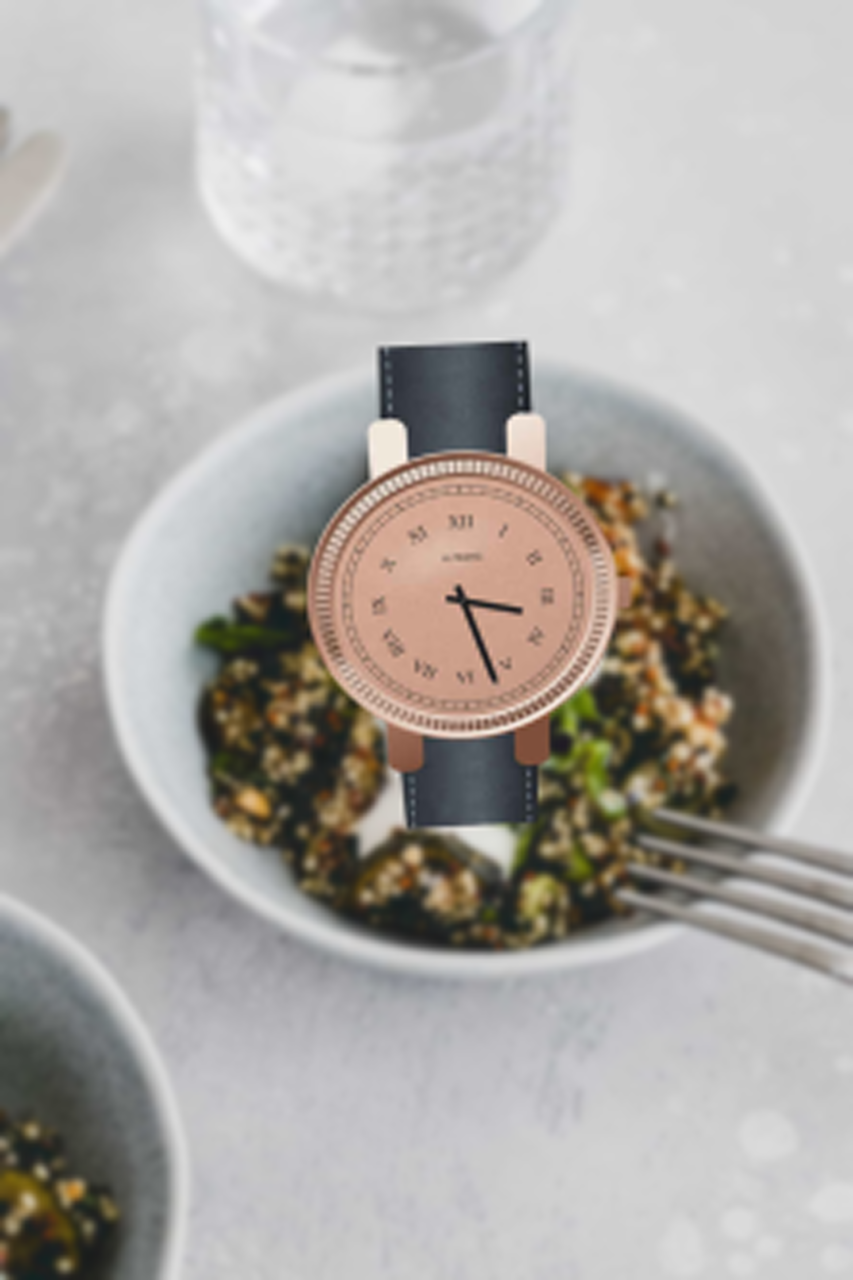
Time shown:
**3:27**
